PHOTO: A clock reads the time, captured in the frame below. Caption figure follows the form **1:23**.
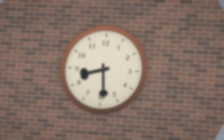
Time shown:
**8:29**
